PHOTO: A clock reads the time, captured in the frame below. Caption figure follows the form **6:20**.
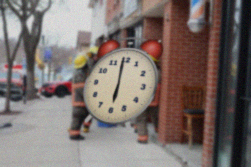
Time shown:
**5:59**
